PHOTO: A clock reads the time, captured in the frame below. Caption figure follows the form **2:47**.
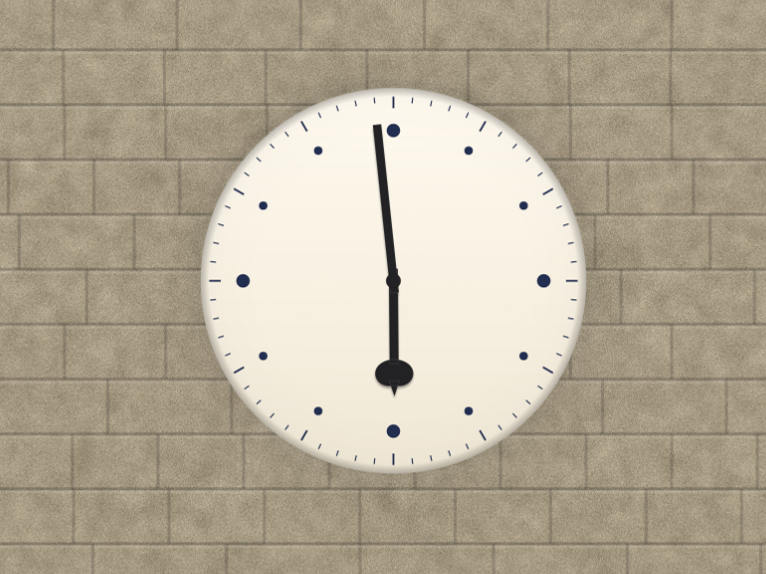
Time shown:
**5:59**
